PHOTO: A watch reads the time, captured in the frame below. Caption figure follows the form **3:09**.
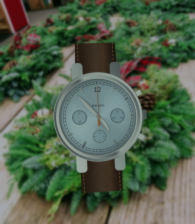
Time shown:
**4:53**
